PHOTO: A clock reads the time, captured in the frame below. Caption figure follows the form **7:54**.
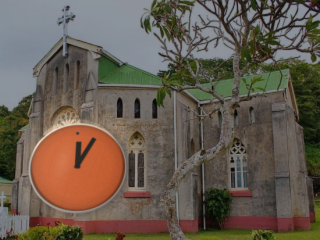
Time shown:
**12:05**
